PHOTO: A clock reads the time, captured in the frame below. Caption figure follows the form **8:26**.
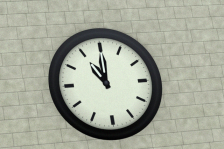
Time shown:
**11:00**
